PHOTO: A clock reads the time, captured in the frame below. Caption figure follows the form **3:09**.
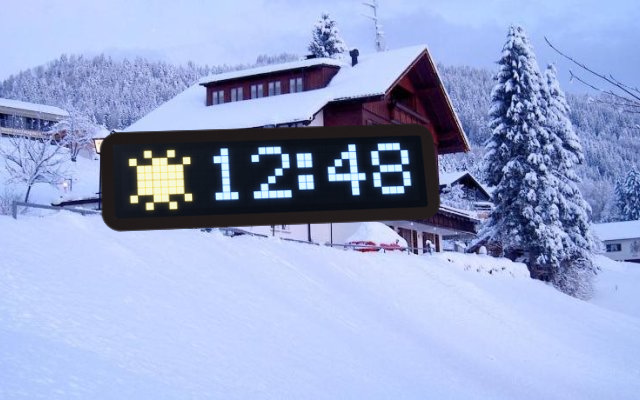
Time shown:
**12:48**
